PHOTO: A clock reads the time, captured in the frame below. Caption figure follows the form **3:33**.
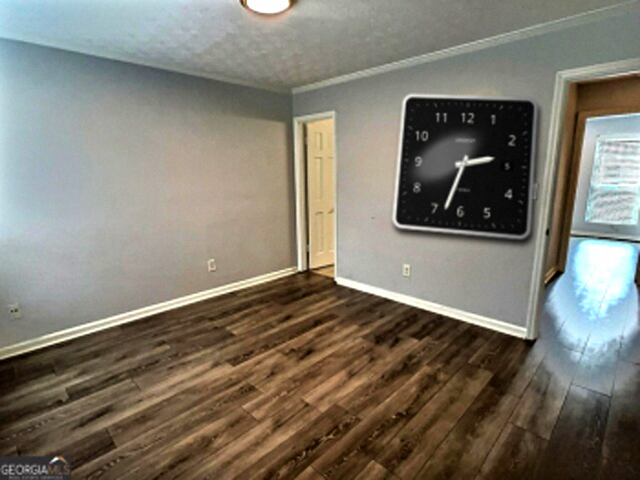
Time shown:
**2:33**
